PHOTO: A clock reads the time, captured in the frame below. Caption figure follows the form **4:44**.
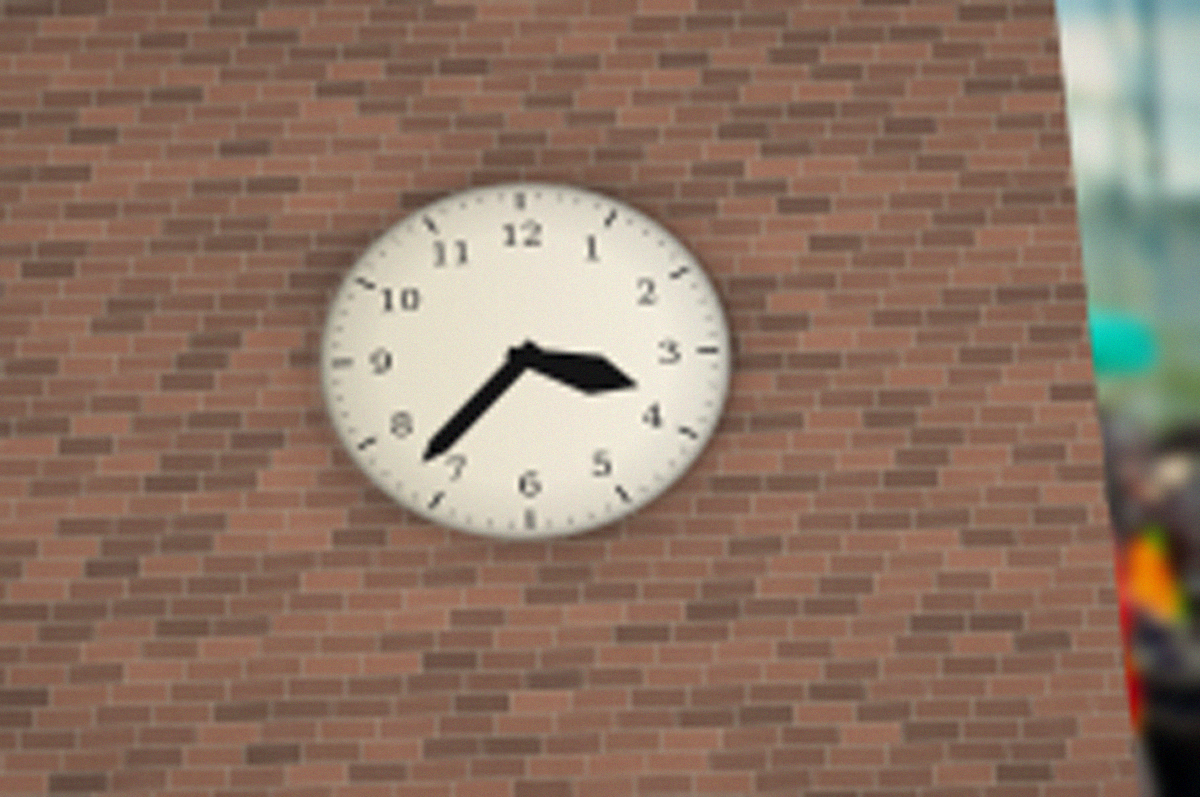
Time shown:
**3:37**
